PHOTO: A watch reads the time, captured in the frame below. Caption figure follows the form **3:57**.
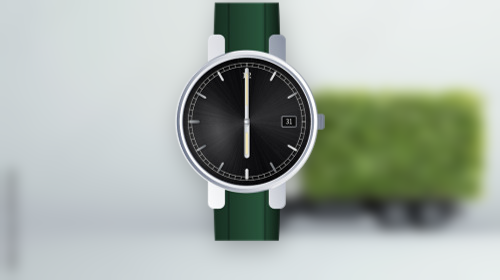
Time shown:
**6:00**
